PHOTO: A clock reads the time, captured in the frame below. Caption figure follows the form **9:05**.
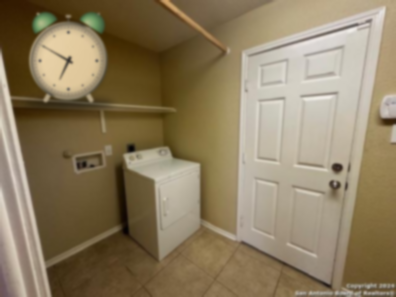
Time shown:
**6:50**
